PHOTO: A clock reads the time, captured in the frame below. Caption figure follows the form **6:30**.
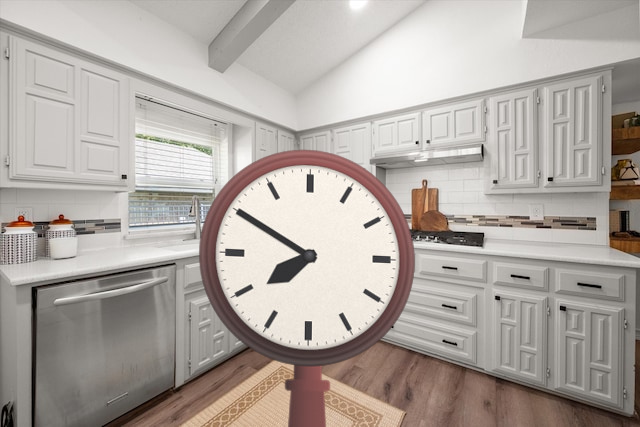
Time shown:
**7:50**
